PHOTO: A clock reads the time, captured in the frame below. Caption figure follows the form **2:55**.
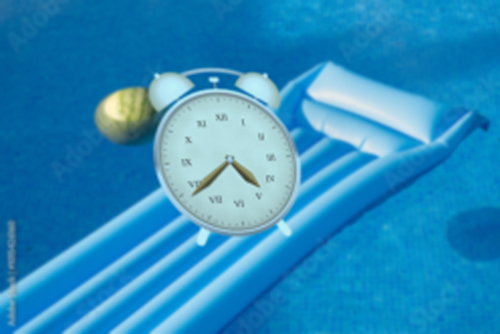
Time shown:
**4:39**
